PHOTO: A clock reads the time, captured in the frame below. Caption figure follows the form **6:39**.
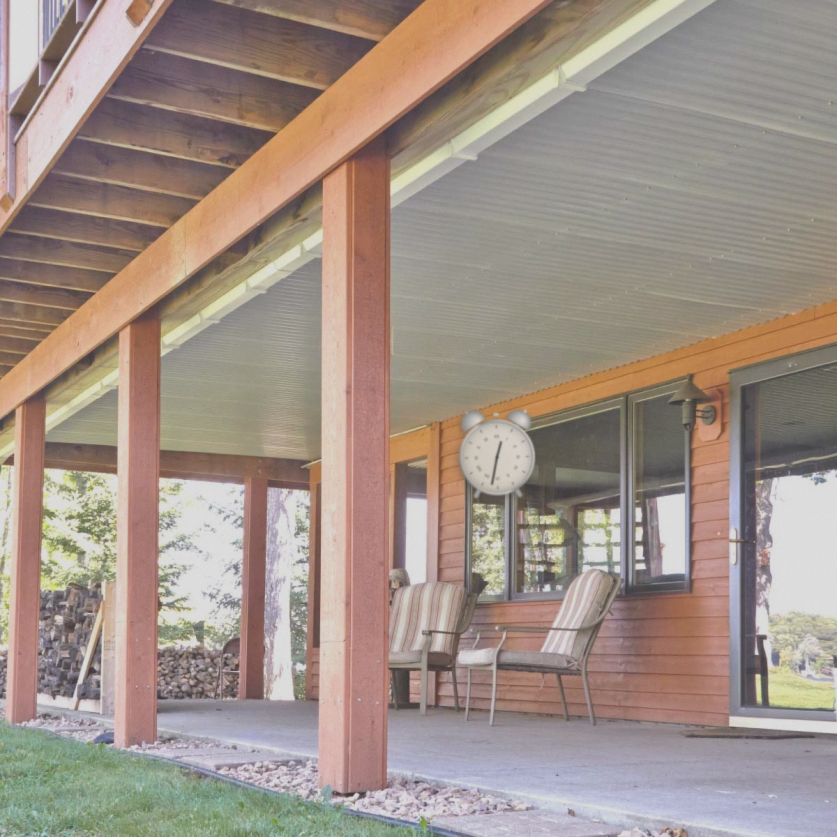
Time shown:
**12:32**
